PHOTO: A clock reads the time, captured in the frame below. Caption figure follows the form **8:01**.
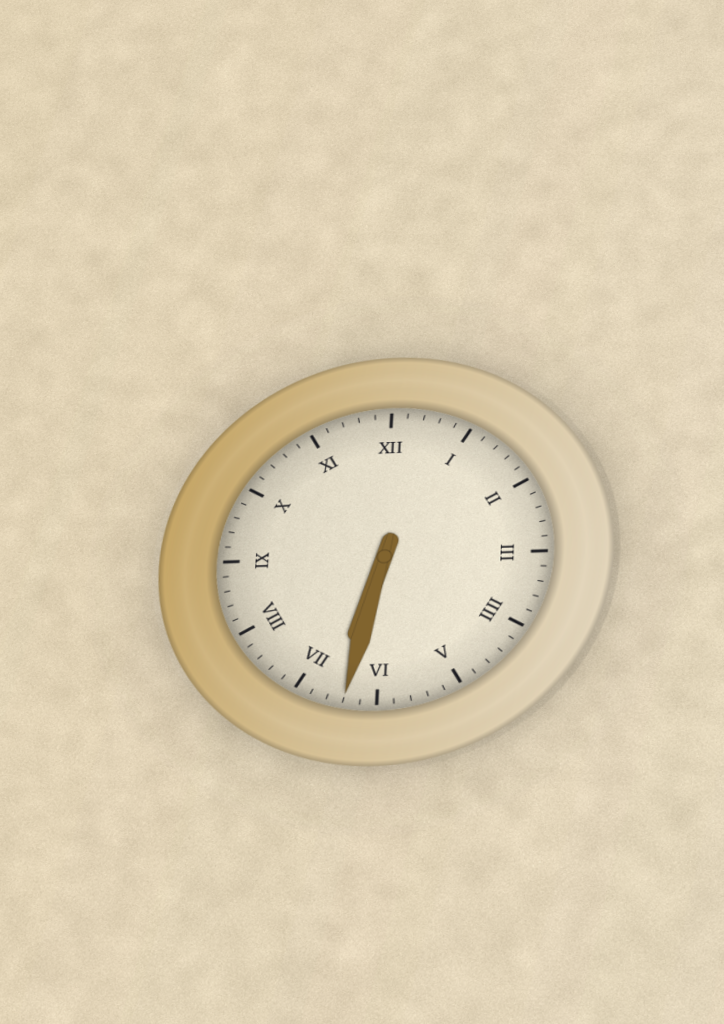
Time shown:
**6:32**
